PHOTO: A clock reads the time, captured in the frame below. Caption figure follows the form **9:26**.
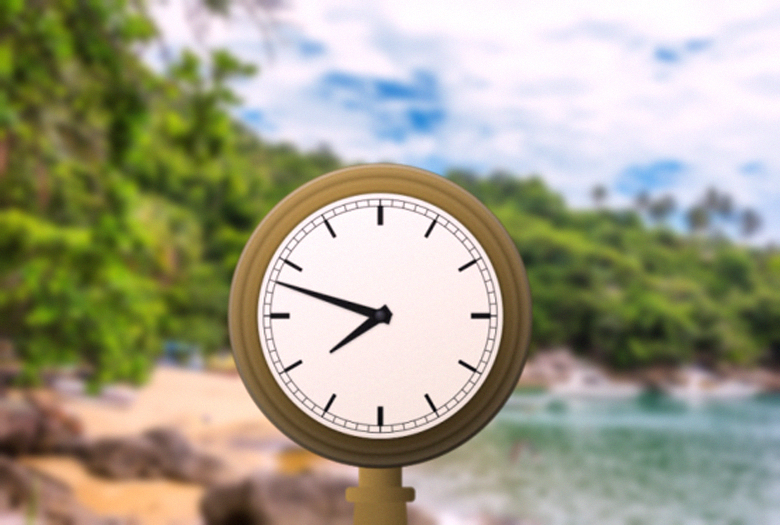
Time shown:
**7:48**
